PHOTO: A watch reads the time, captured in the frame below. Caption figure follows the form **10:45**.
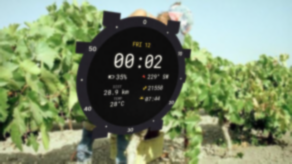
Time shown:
**0:02**
